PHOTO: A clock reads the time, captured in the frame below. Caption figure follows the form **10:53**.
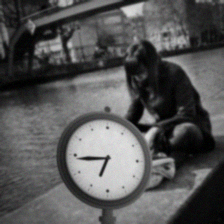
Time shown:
**6:44**
